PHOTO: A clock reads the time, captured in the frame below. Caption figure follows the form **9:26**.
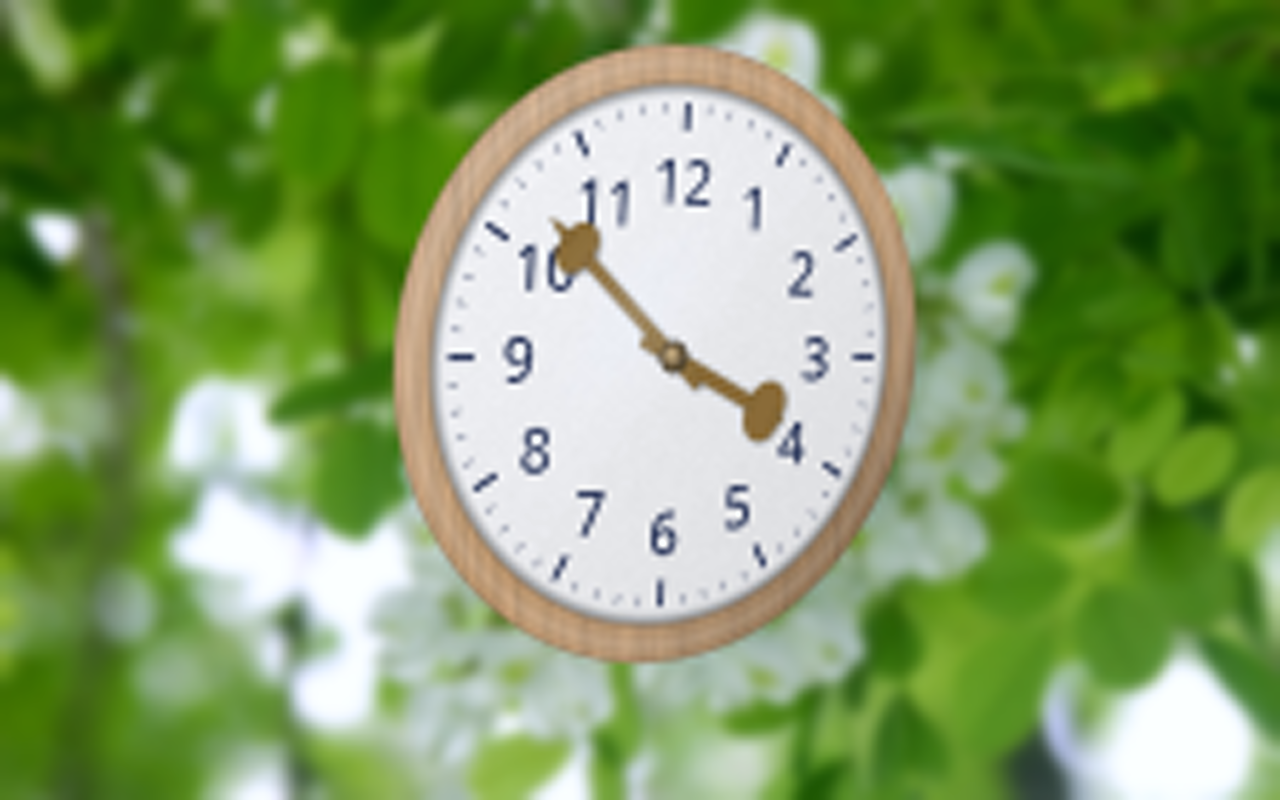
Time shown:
**3:52**
